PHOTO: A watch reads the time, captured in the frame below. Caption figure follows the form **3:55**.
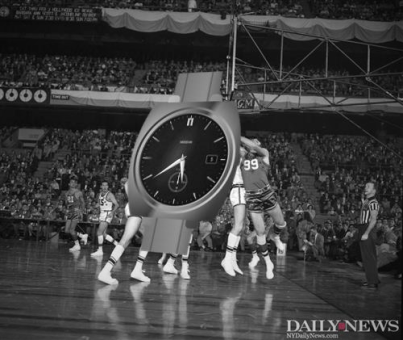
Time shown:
**5:39**
